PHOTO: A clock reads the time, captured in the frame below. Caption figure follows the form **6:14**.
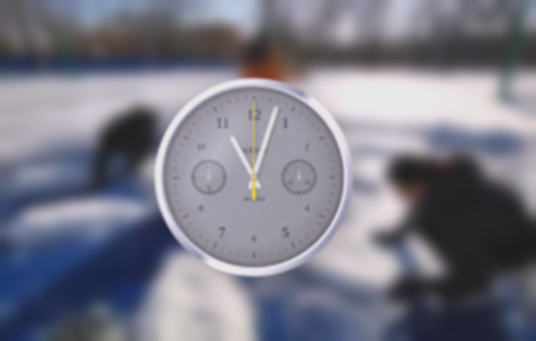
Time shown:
**11:03**
